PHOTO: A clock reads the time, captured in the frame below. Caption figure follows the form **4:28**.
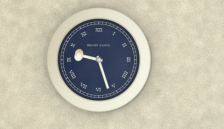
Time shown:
**9:27**
